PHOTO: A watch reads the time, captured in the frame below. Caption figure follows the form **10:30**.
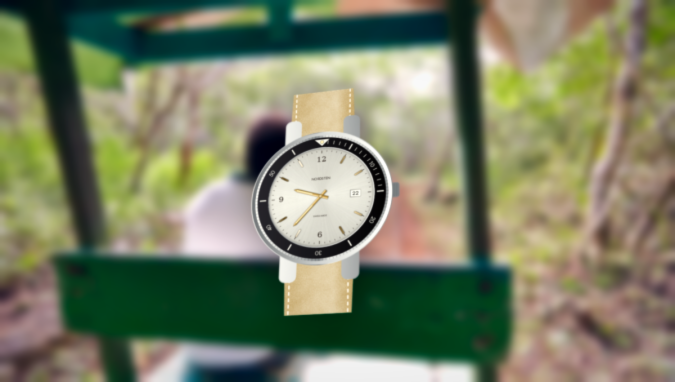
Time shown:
**9:37**
